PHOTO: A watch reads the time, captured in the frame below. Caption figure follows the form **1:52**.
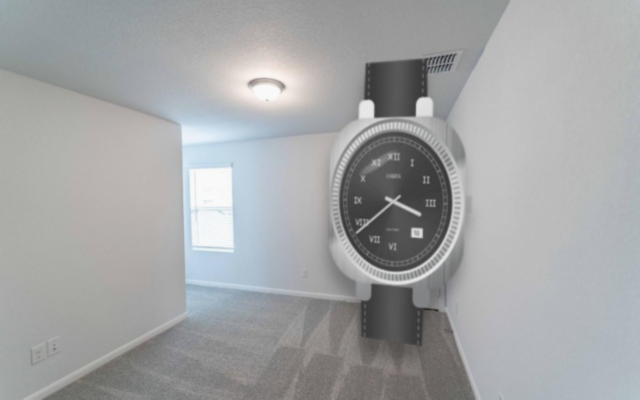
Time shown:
**3:39**
